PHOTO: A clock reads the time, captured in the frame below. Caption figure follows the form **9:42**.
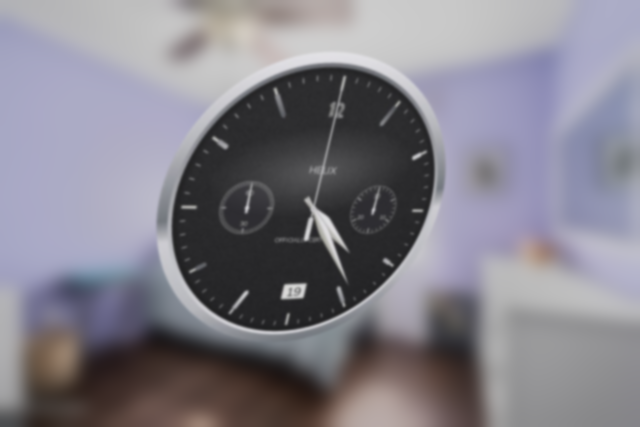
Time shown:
**4:24**
